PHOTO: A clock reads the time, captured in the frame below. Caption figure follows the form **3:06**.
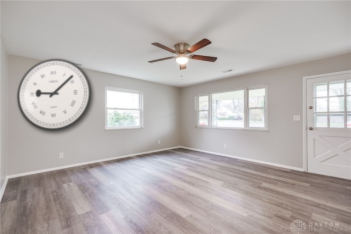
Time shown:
**9:08**
